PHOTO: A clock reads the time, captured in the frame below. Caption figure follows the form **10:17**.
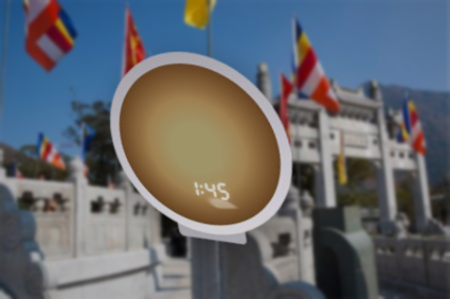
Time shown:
**1:45**
